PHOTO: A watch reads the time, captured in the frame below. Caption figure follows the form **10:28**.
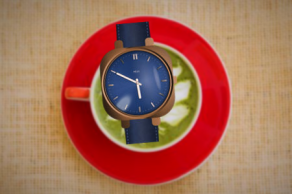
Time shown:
**5:50**
